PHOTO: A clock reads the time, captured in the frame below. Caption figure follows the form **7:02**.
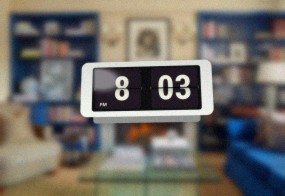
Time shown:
**8:03**
